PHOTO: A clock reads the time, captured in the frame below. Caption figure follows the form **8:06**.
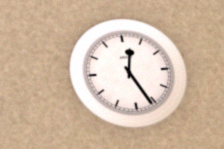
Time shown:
**12:26**
